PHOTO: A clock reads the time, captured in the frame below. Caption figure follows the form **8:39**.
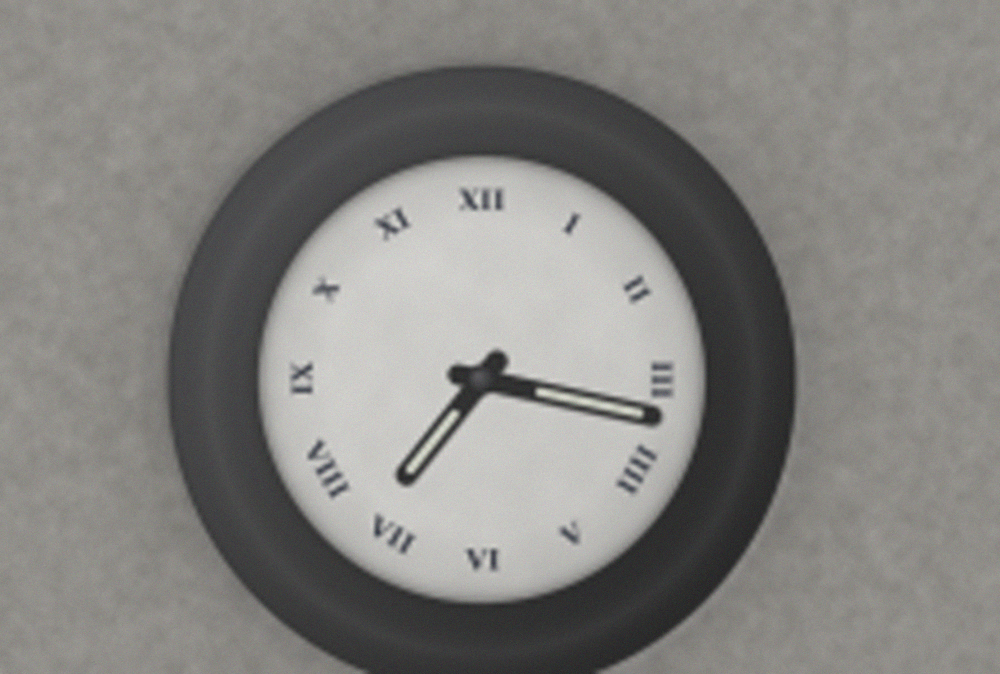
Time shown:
**7:17**
